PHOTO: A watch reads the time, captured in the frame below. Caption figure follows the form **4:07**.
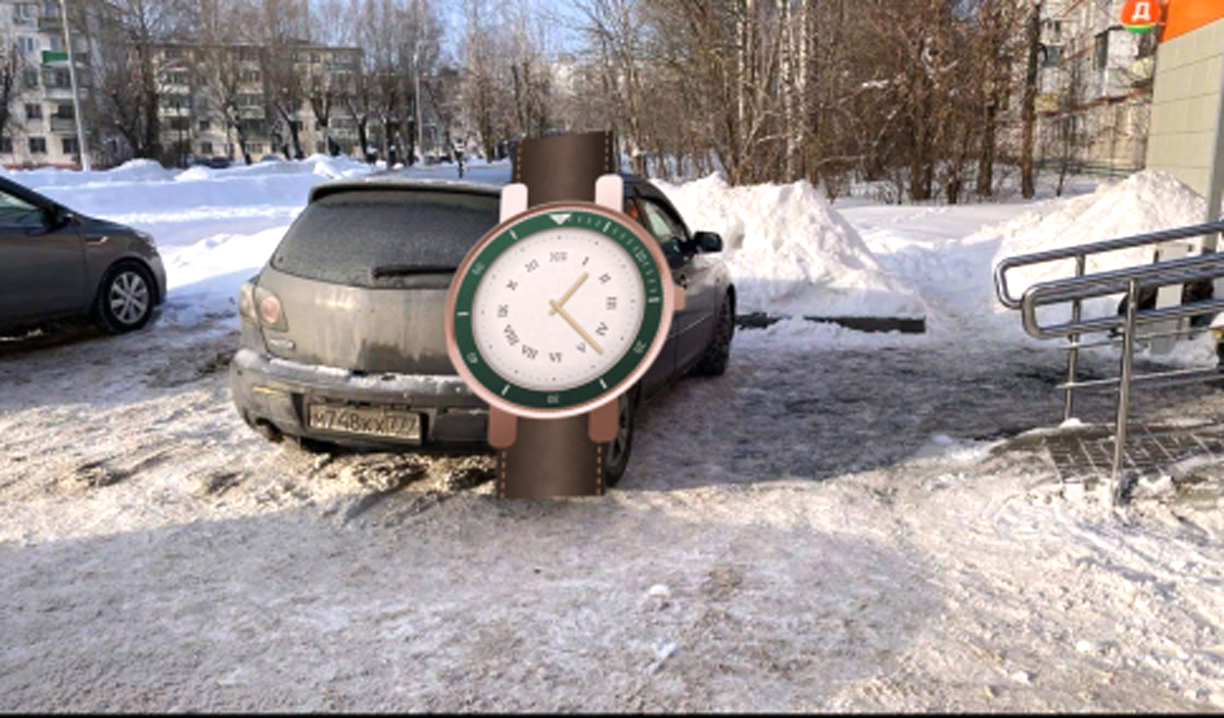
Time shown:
**1:23**
